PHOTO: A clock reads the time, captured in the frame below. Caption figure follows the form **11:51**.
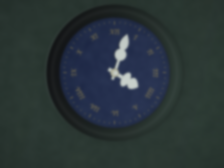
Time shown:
**4:03**
